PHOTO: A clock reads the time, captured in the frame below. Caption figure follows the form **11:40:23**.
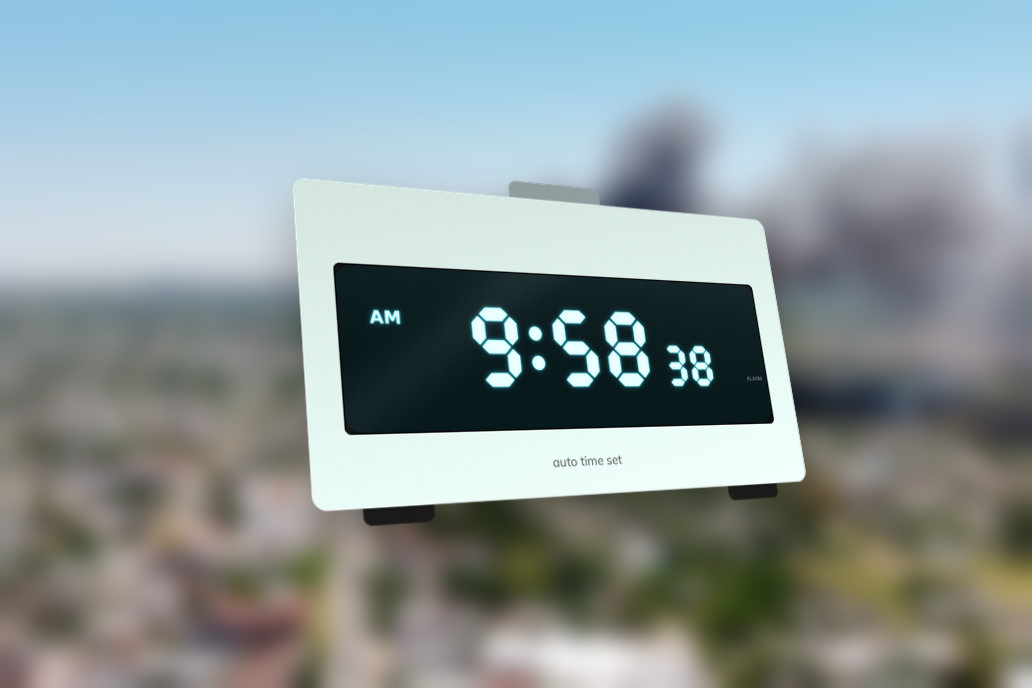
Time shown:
**9:58:38**
